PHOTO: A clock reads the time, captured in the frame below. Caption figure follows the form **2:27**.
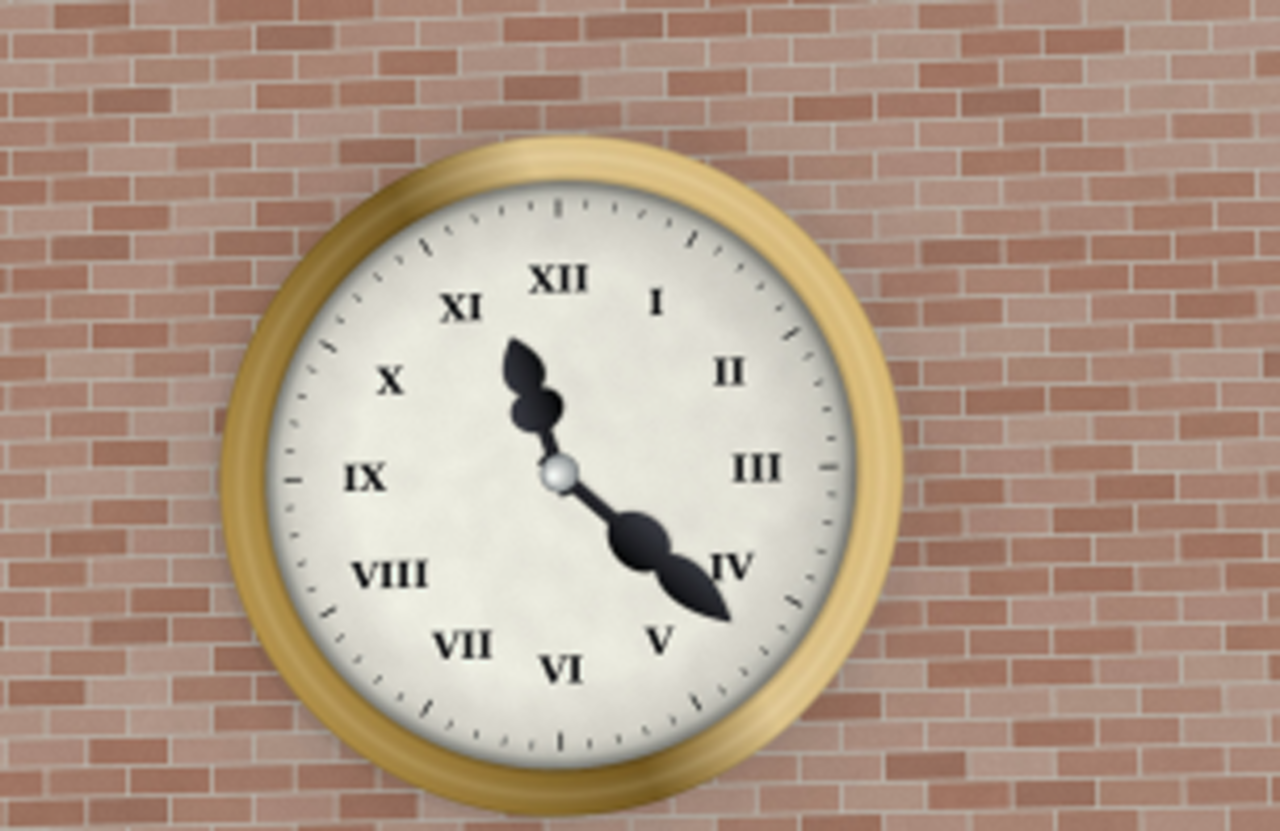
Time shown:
**11:22**
